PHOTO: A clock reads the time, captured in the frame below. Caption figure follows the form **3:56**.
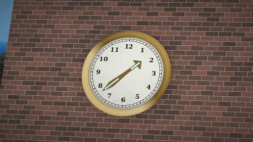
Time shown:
**1:38**
